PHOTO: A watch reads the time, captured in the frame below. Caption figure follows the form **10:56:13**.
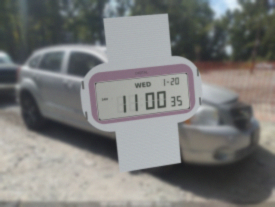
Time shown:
**11:00:35**
